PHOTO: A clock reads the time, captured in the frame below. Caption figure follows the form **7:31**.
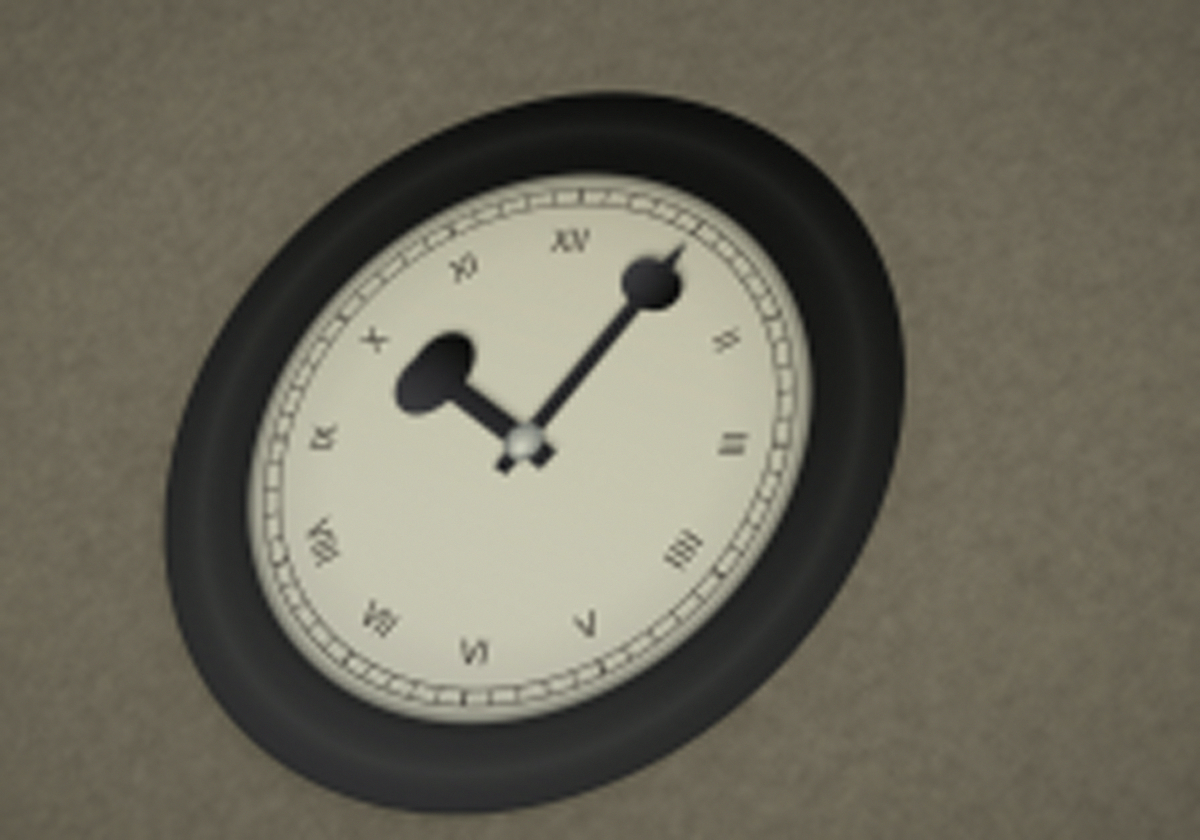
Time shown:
**10:05**
